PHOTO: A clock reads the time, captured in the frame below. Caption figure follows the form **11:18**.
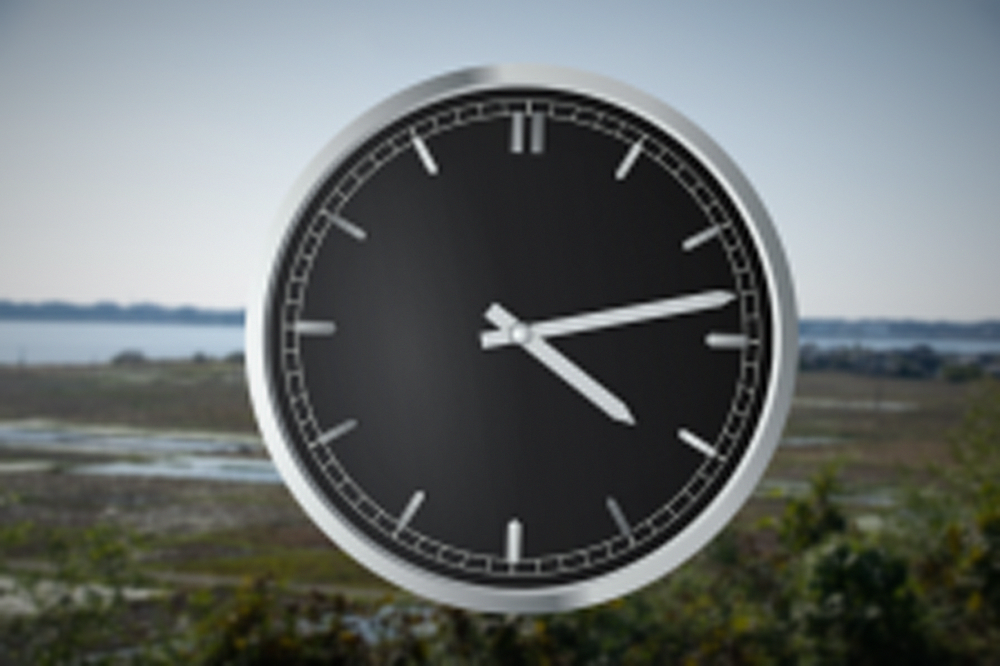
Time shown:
**4:13**
